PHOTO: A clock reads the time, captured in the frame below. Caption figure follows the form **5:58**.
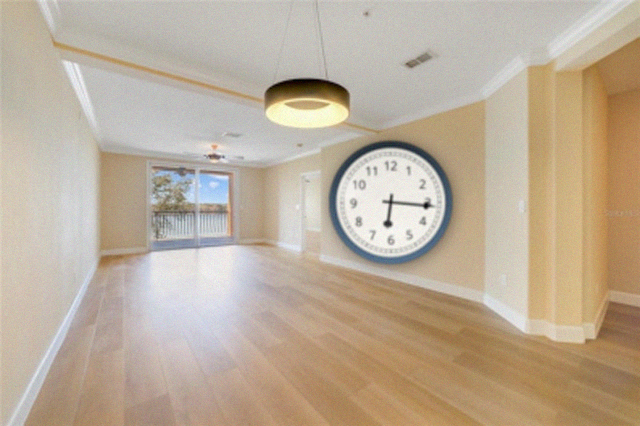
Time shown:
**6:16**
